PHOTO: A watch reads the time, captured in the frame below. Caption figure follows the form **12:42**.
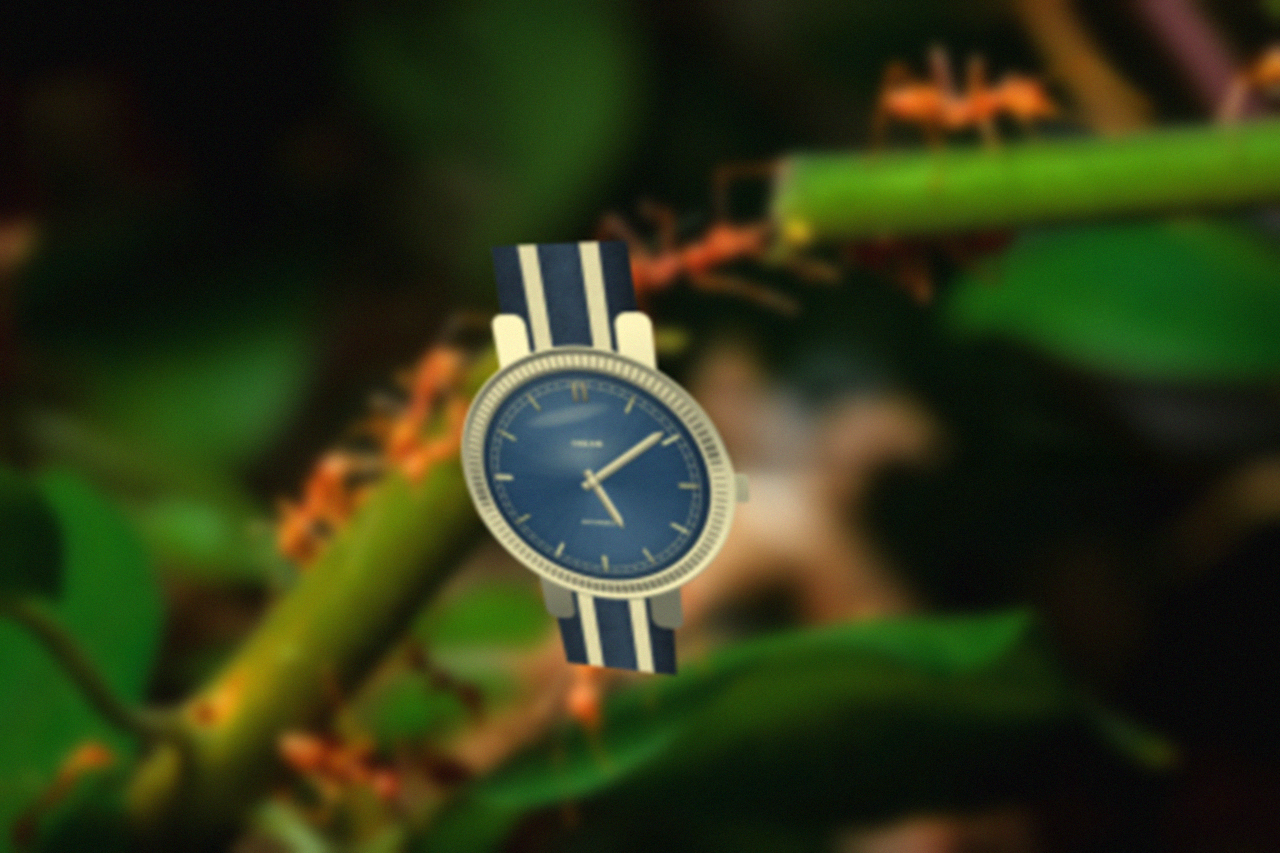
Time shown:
**5:09**
